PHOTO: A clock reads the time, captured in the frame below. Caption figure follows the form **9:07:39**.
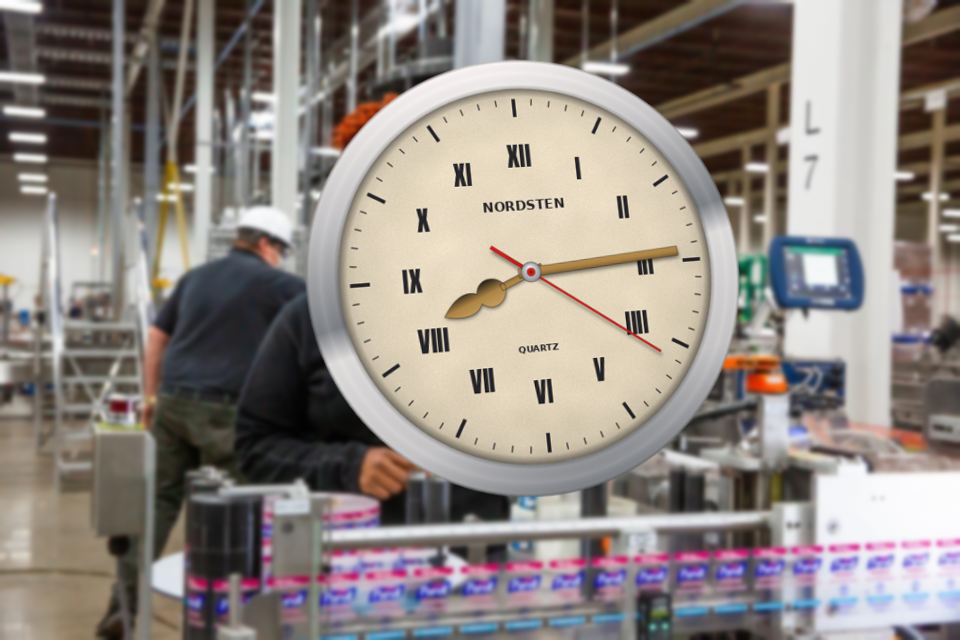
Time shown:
**8:14:21**
